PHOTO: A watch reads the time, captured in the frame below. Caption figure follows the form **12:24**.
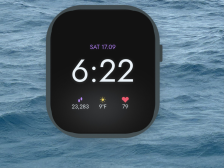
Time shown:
**6:22**
